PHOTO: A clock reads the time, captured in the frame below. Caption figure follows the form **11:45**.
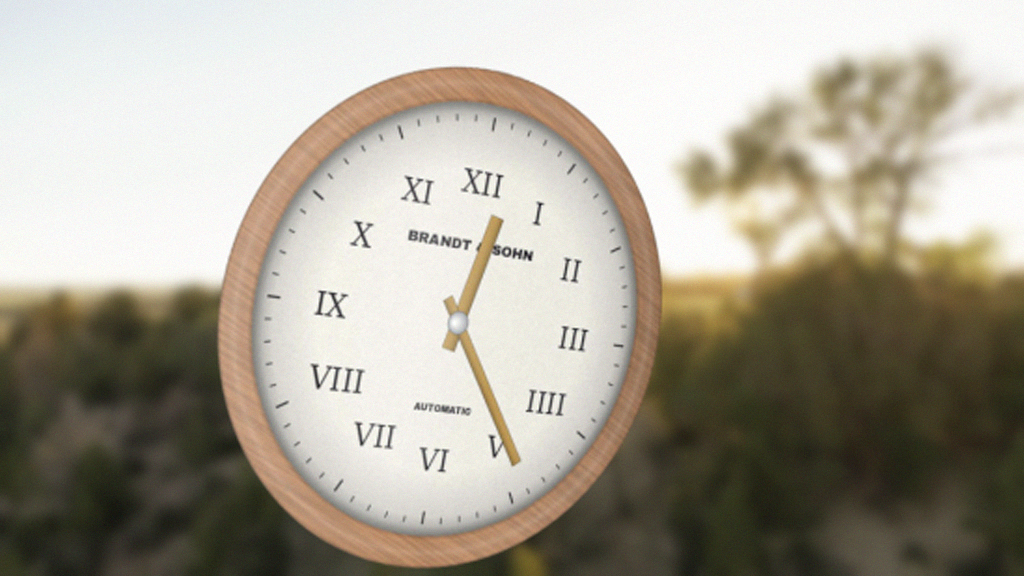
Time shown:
**12:24**
